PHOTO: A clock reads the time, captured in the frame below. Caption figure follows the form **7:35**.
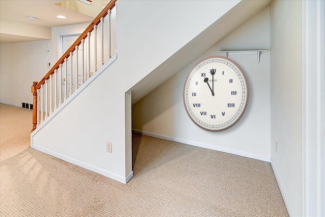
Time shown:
**11:00**
